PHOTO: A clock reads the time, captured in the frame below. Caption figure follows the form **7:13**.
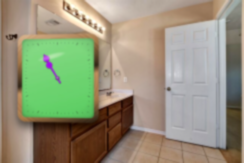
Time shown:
**10:55**
